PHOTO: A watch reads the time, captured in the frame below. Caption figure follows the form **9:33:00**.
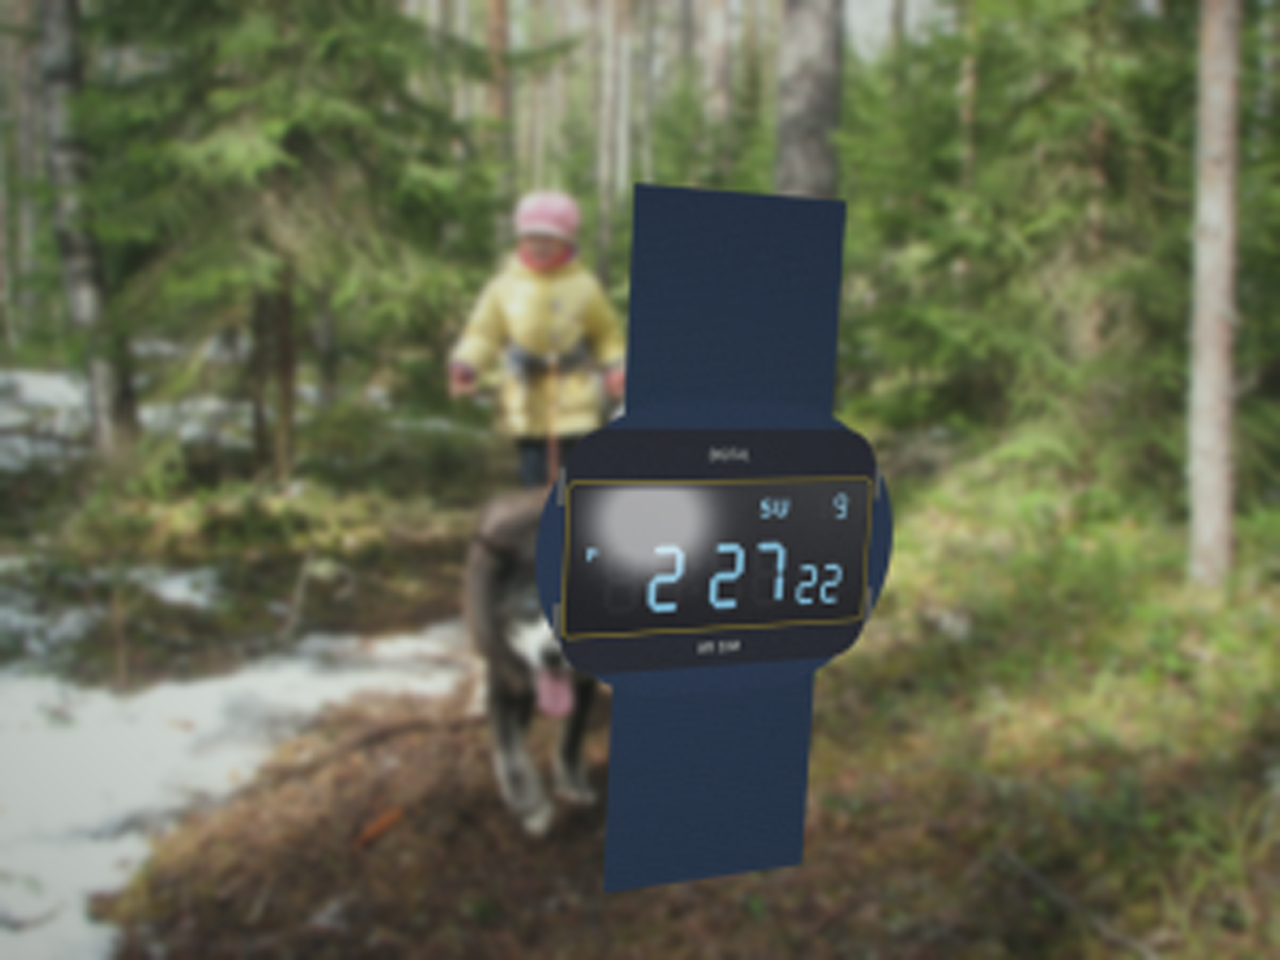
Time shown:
**2:27:22**
